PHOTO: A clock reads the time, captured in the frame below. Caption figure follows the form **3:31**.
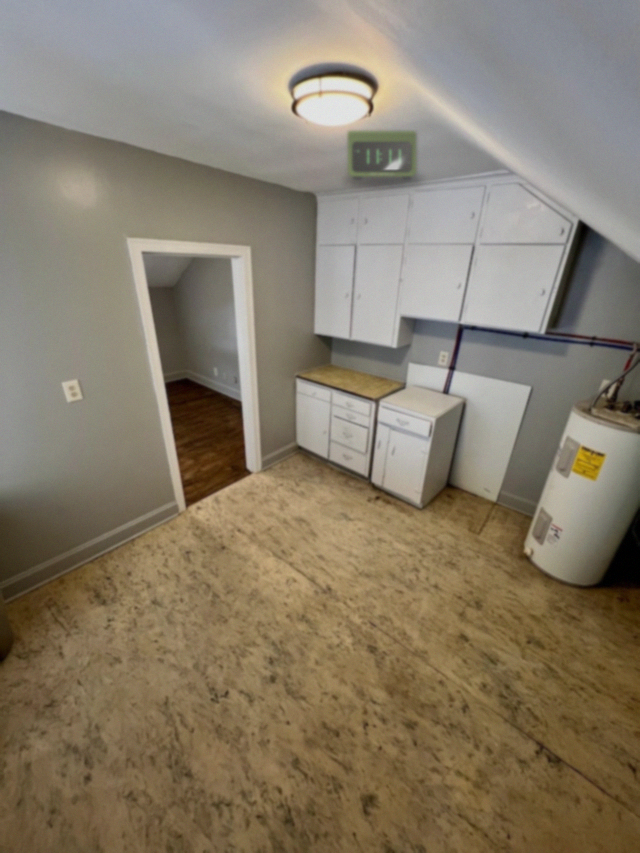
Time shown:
**11:11**
